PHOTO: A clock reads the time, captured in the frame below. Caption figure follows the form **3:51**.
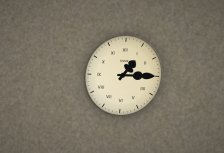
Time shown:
**1:15**
